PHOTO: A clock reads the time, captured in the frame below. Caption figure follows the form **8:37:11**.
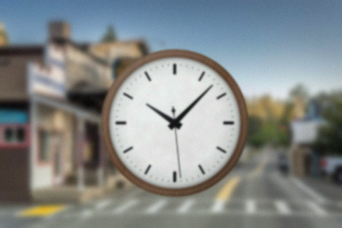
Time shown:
**10:07:29**
